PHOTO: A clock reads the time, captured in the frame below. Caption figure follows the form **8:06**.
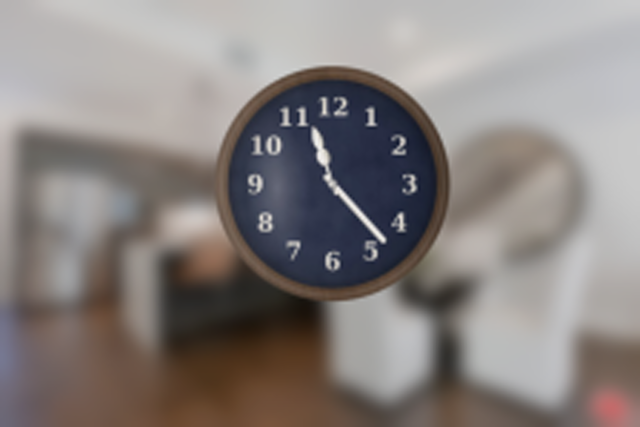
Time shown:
**11:23**
